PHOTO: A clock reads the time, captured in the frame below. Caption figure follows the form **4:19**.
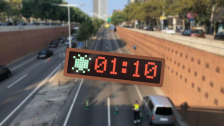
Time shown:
**1:10**
